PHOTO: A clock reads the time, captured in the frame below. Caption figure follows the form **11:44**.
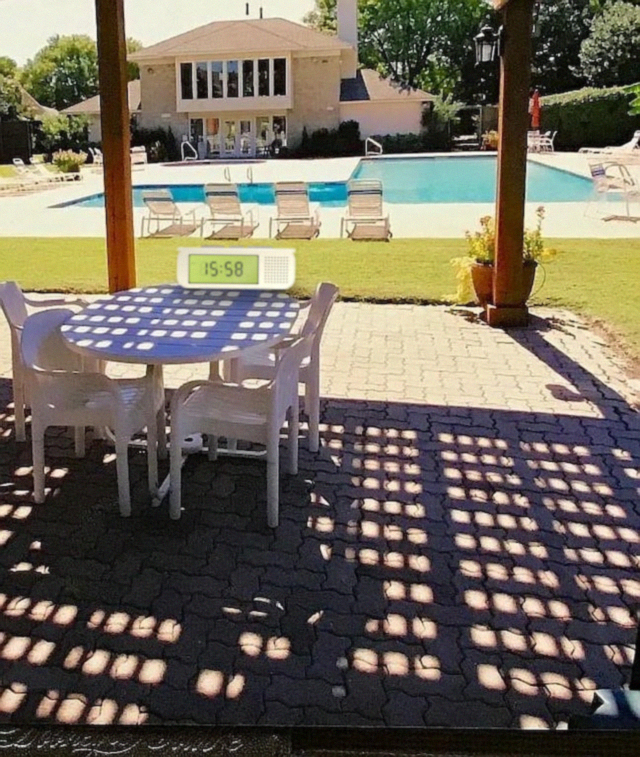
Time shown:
**15:58**
